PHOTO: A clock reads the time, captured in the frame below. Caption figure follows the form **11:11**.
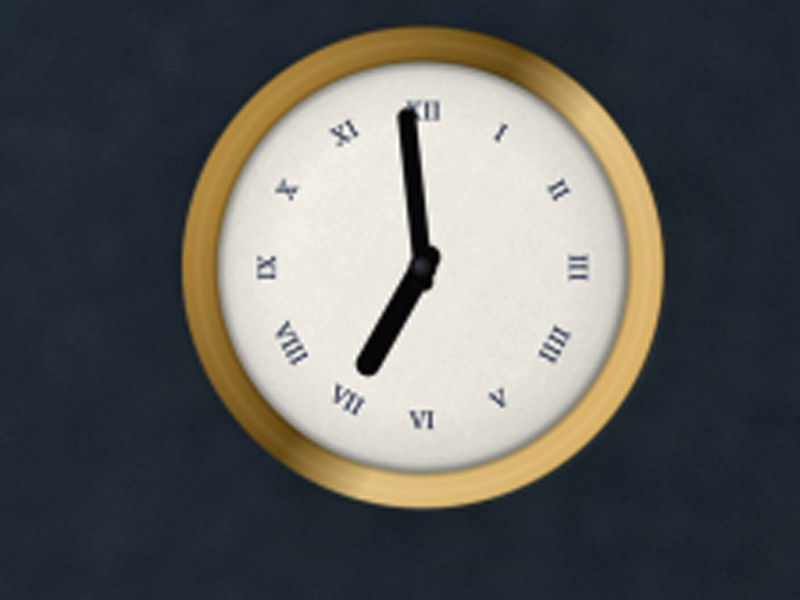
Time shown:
**6:59**
